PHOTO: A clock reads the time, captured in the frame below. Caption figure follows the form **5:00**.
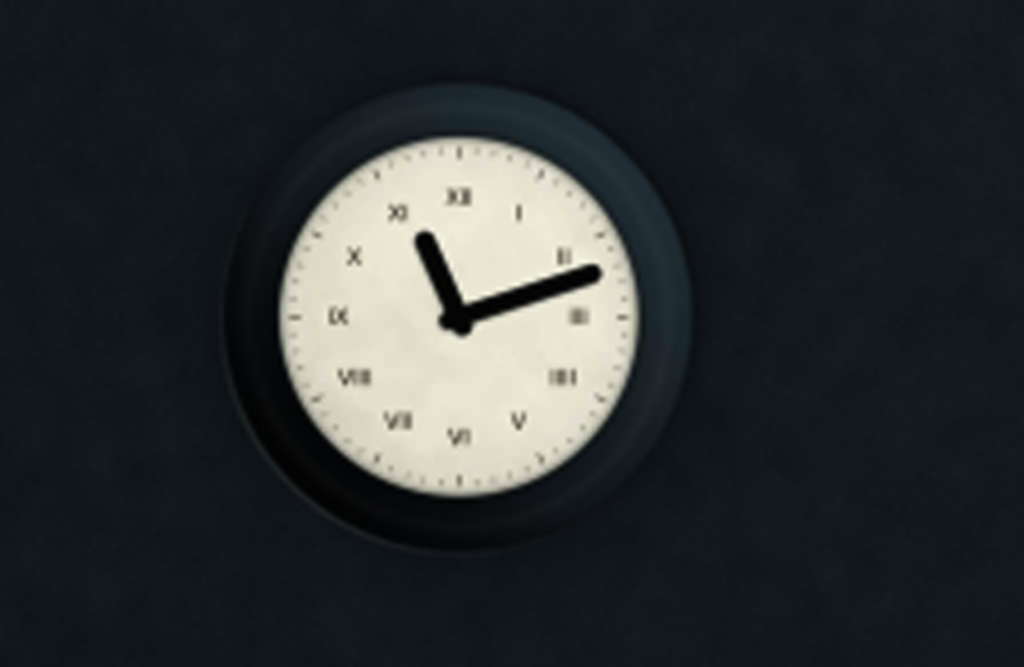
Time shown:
**11:12**
